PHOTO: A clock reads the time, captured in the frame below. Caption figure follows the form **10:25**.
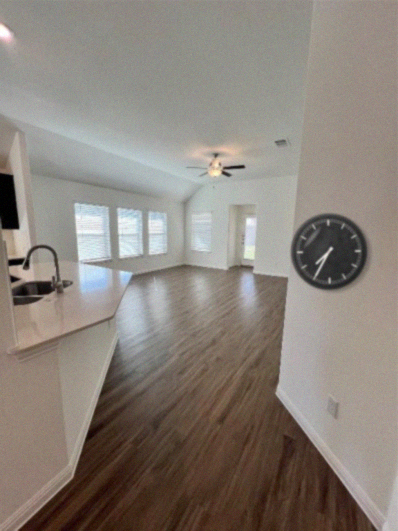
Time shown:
**7:35**
